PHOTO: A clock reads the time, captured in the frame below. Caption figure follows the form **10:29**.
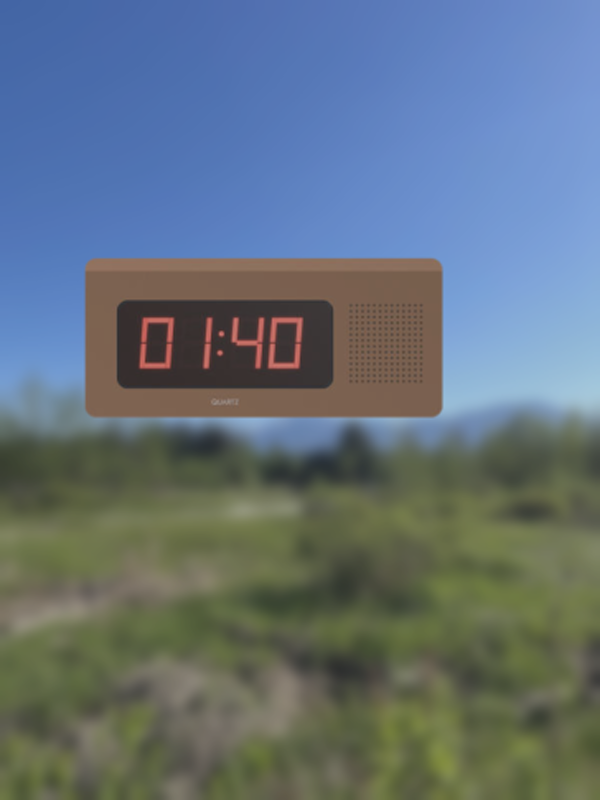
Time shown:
**1:40**
